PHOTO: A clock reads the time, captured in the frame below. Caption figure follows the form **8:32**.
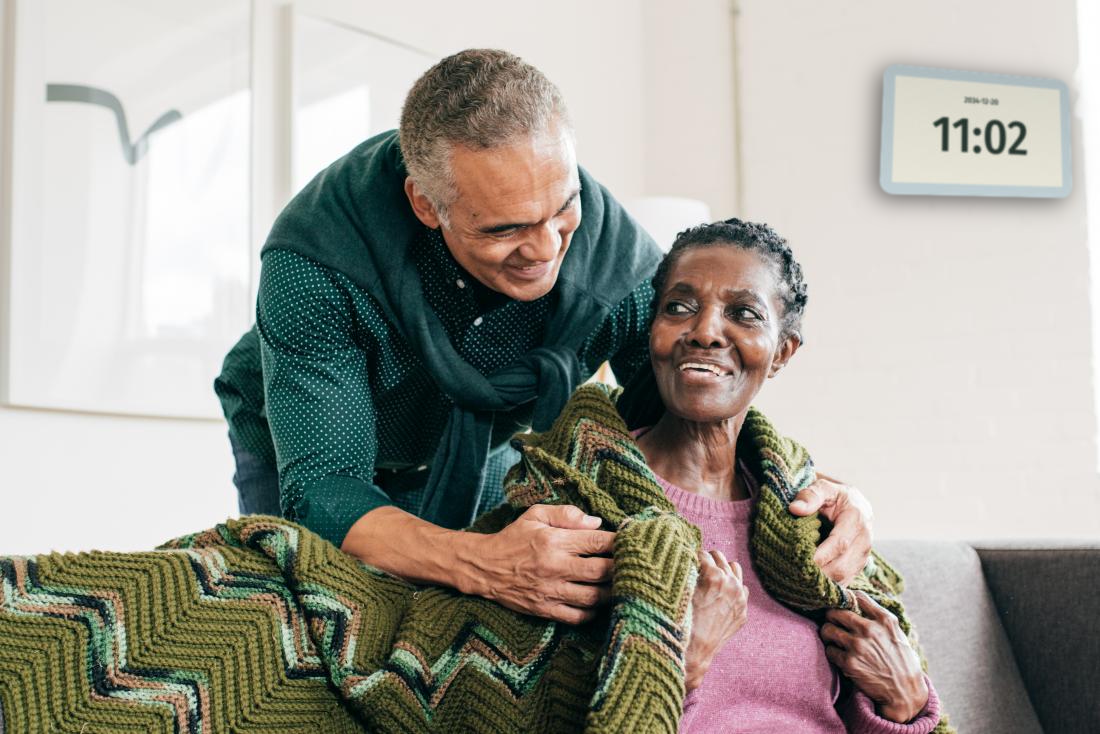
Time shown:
**11:02**
